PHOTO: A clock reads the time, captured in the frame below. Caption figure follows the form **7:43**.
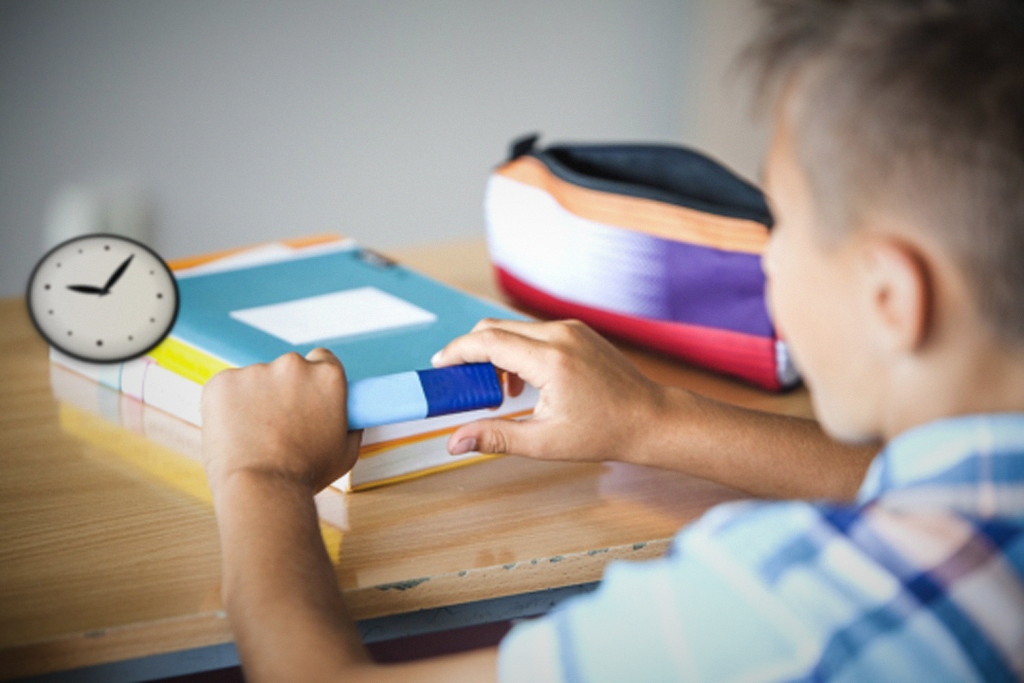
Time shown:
**9:05**
